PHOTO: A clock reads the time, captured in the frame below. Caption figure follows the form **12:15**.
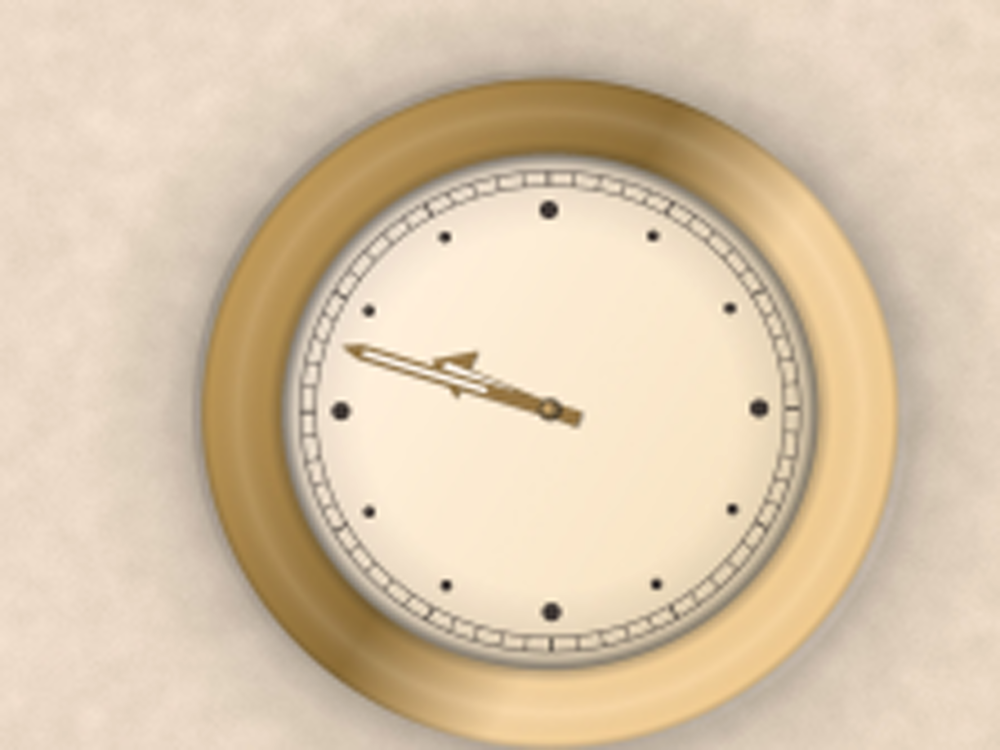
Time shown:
**9:48**
